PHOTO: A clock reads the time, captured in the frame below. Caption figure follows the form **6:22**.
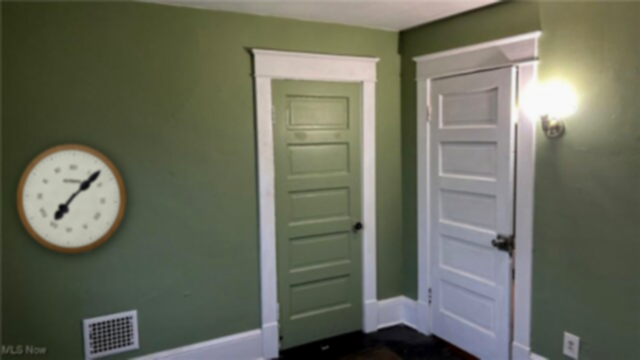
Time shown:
**7:07**
